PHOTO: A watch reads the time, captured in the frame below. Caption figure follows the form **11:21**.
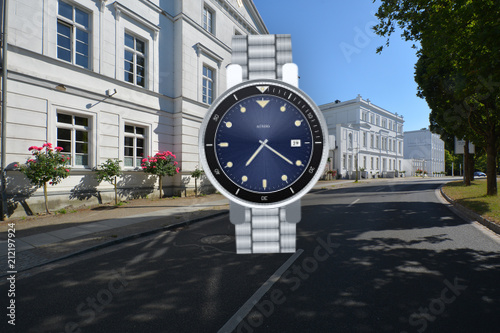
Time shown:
**7:21**
